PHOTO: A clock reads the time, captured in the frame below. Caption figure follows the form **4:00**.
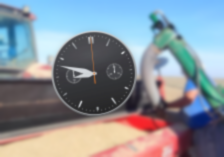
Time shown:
**8:48**
